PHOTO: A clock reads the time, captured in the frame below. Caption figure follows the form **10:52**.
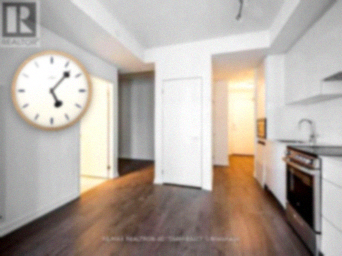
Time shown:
**5:07**
